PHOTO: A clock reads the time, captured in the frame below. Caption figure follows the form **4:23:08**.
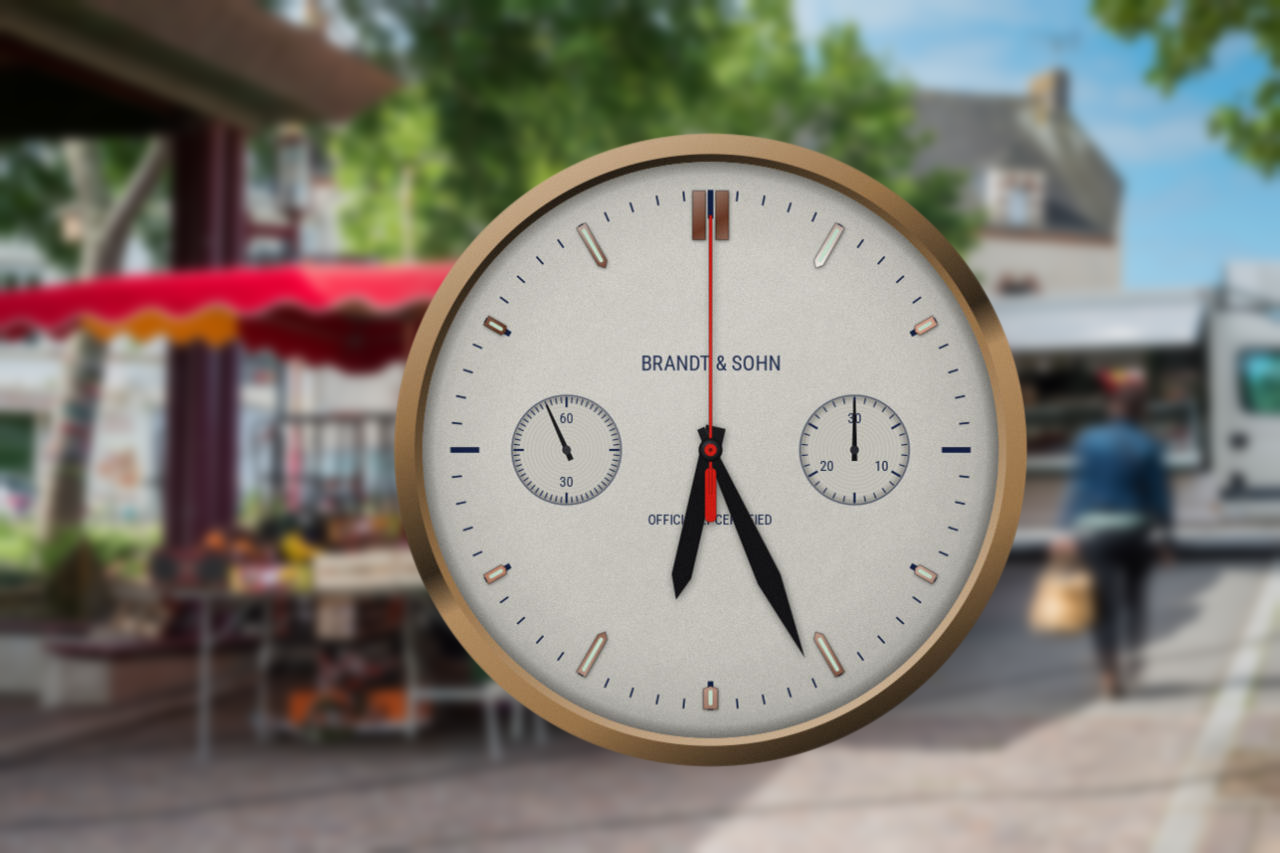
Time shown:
**6:25:56**
